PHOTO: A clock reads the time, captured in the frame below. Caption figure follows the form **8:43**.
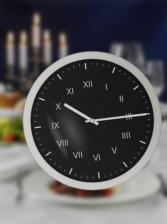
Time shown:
**10:15**
